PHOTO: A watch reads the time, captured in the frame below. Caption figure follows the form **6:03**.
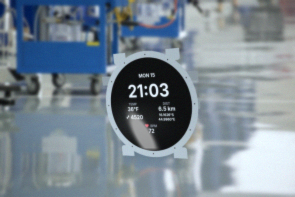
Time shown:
**21:03**
